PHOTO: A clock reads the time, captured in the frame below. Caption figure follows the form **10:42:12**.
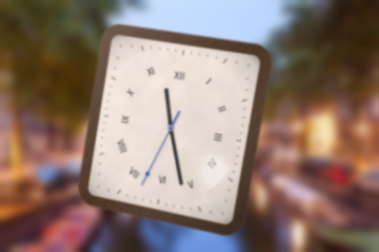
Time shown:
**11:26:33**
